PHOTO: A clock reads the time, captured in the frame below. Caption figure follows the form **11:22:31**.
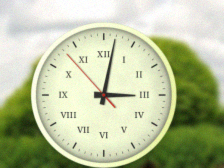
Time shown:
**3:01:53**
